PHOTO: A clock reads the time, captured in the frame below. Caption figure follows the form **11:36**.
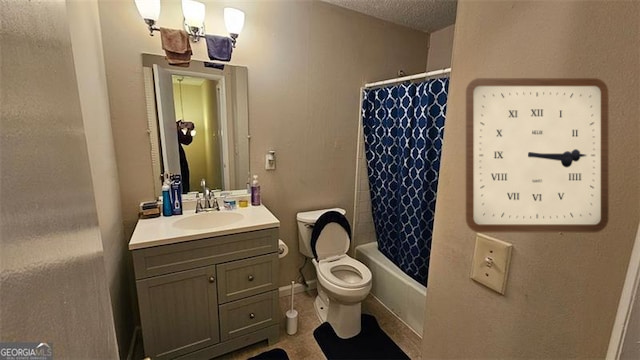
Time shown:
**3:15**
